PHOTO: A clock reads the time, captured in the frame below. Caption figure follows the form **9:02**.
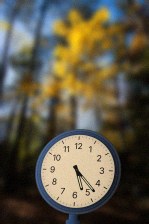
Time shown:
**5:23**
